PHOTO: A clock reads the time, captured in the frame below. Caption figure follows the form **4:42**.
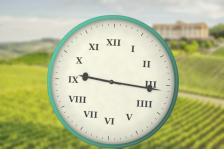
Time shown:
**9:16**
